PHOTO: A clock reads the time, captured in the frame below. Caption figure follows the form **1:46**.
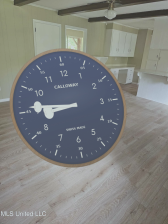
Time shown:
**8:46**
